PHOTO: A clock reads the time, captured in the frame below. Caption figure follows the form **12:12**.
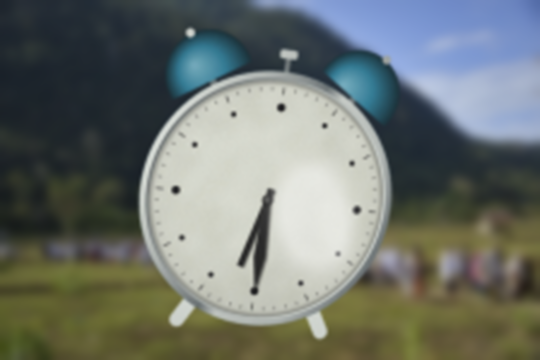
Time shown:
**6:30**
